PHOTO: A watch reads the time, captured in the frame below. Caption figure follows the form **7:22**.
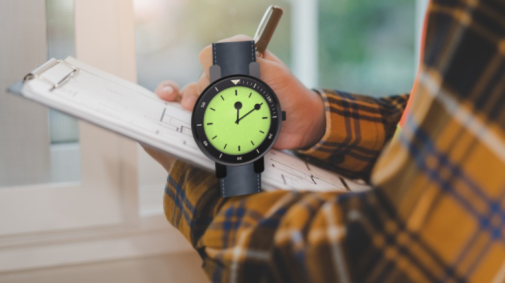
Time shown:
**12:10**
